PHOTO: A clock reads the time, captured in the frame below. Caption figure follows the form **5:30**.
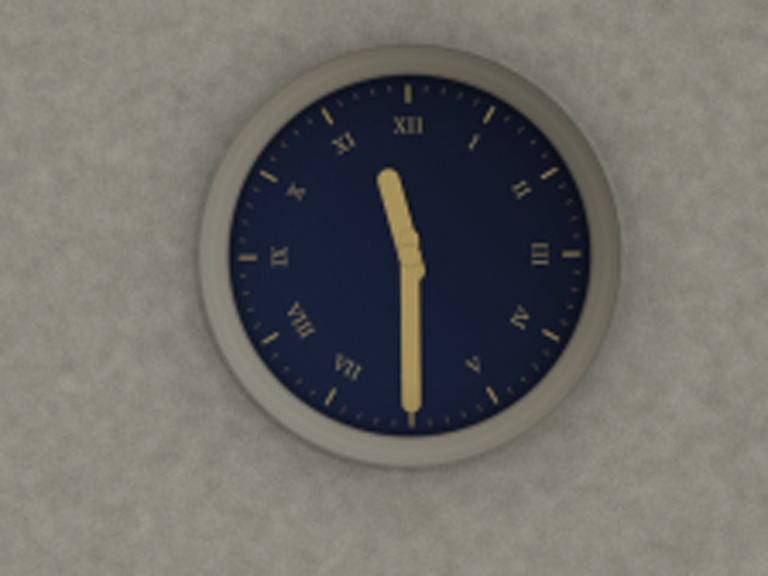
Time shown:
**11:30**
